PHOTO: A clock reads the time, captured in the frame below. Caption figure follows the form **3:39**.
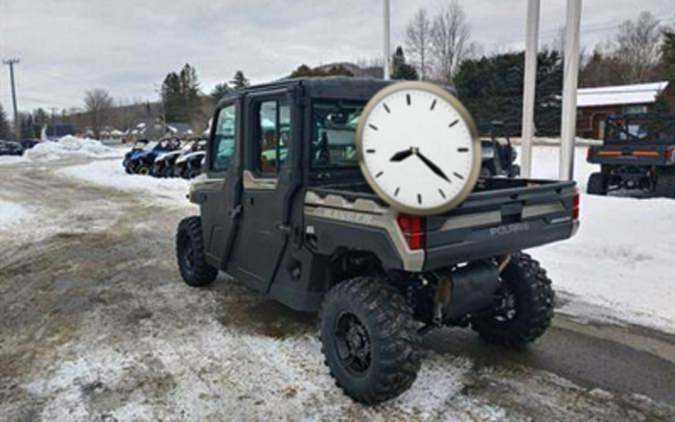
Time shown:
**8:22**
